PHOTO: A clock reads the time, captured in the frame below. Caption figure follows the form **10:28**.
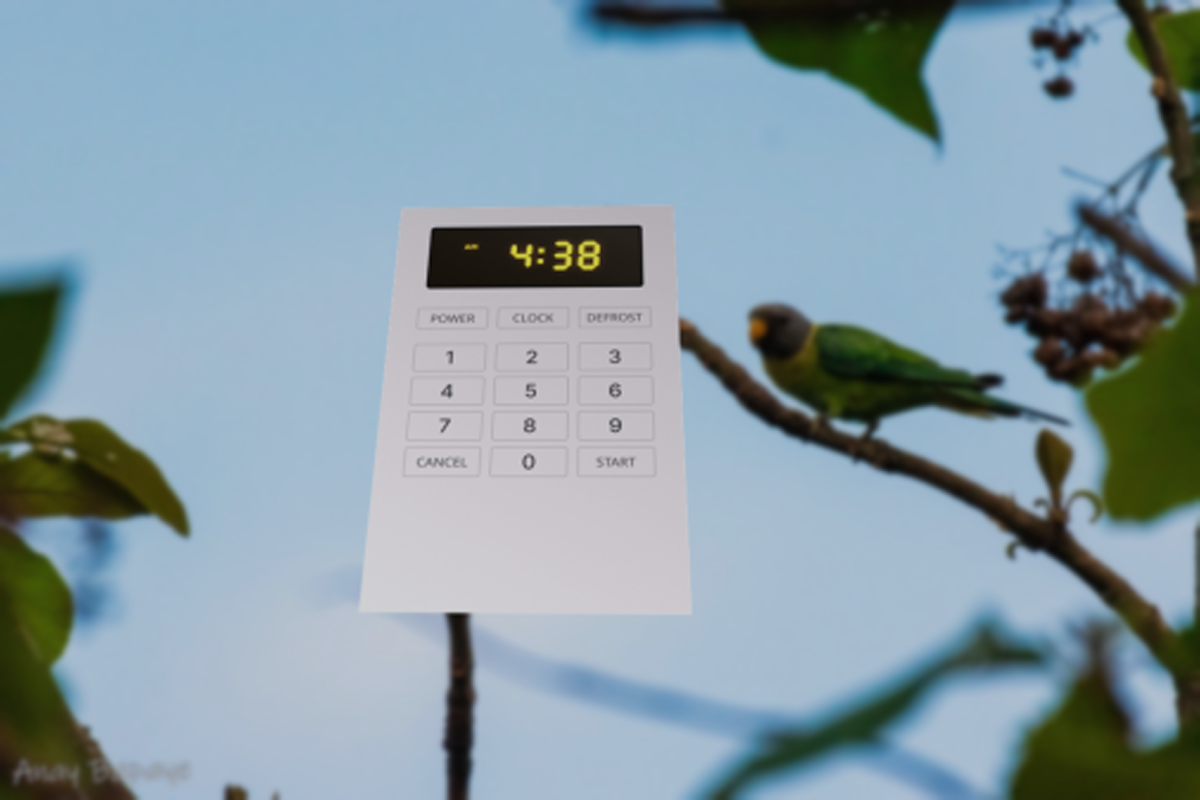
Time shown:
**4:38**
